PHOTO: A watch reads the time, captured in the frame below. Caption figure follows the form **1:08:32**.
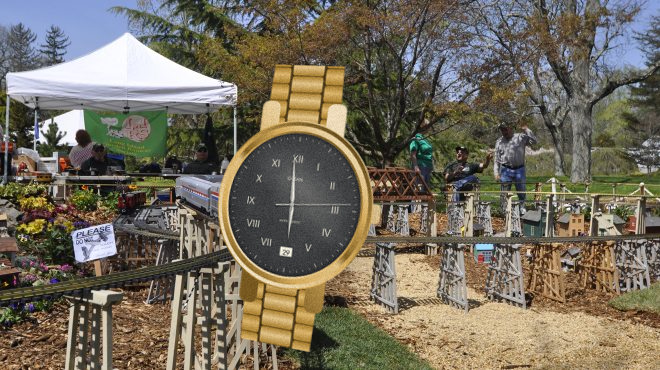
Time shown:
**5:59:14**
